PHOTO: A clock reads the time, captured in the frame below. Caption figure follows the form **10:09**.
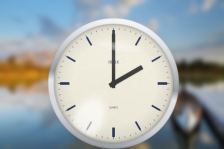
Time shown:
**2:00**
